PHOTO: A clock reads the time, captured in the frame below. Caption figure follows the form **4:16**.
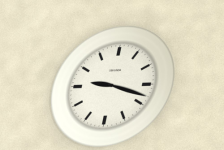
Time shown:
**9:18**
